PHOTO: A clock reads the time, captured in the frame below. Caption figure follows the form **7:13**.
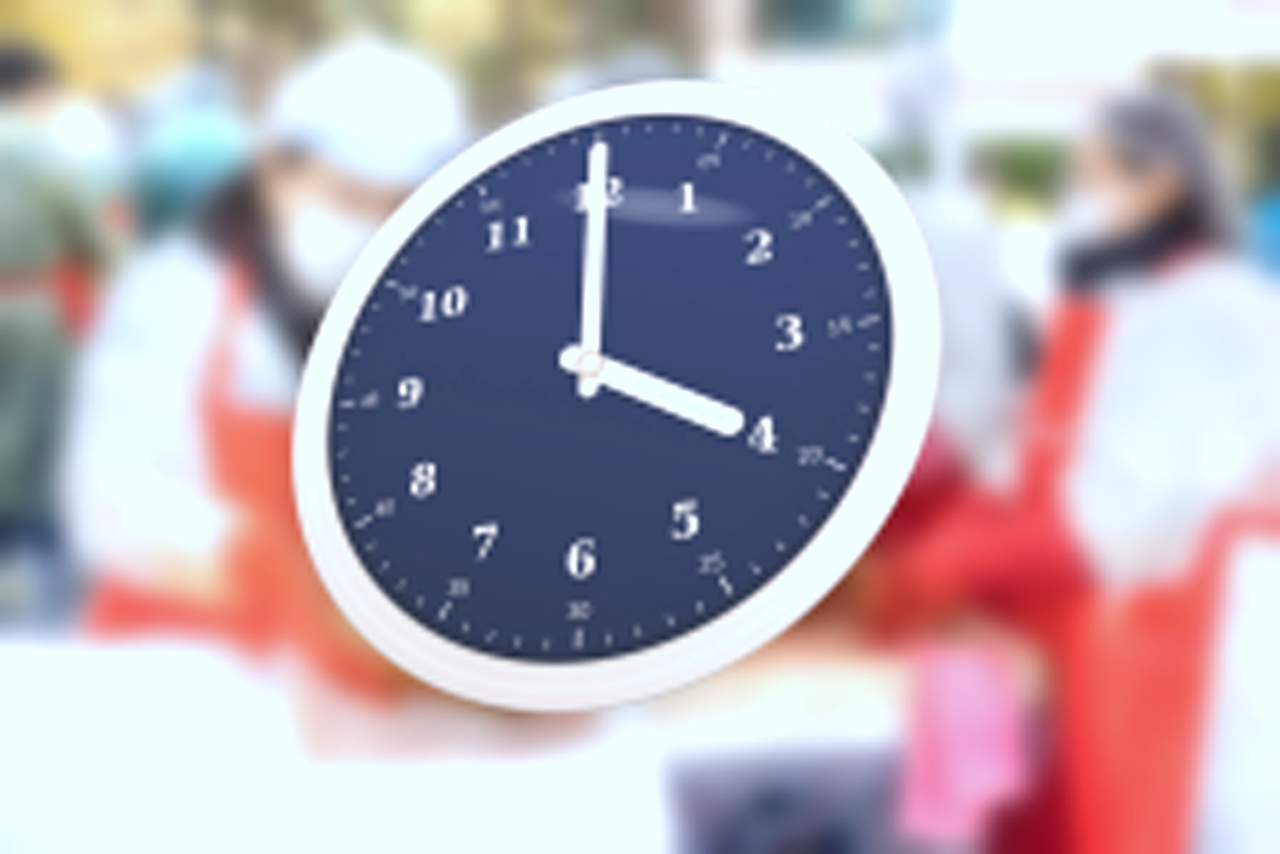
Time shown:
**4:00**
